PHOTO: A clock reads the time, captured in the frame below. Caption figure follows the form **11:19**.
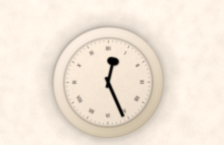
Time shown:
**12:26**
